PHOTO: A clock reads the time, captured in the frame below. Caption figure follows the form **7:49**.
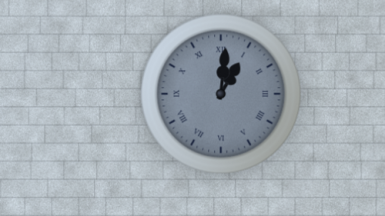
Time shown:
**1:01**
